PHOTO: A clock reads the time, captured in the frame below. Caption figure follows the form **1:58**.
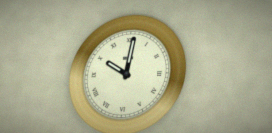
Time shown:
**10:01**
